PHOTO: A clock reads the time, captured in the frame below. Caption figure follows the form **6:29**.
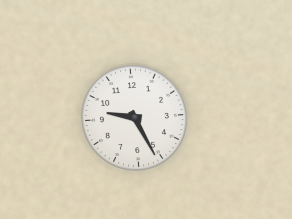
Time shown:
**9:26**
